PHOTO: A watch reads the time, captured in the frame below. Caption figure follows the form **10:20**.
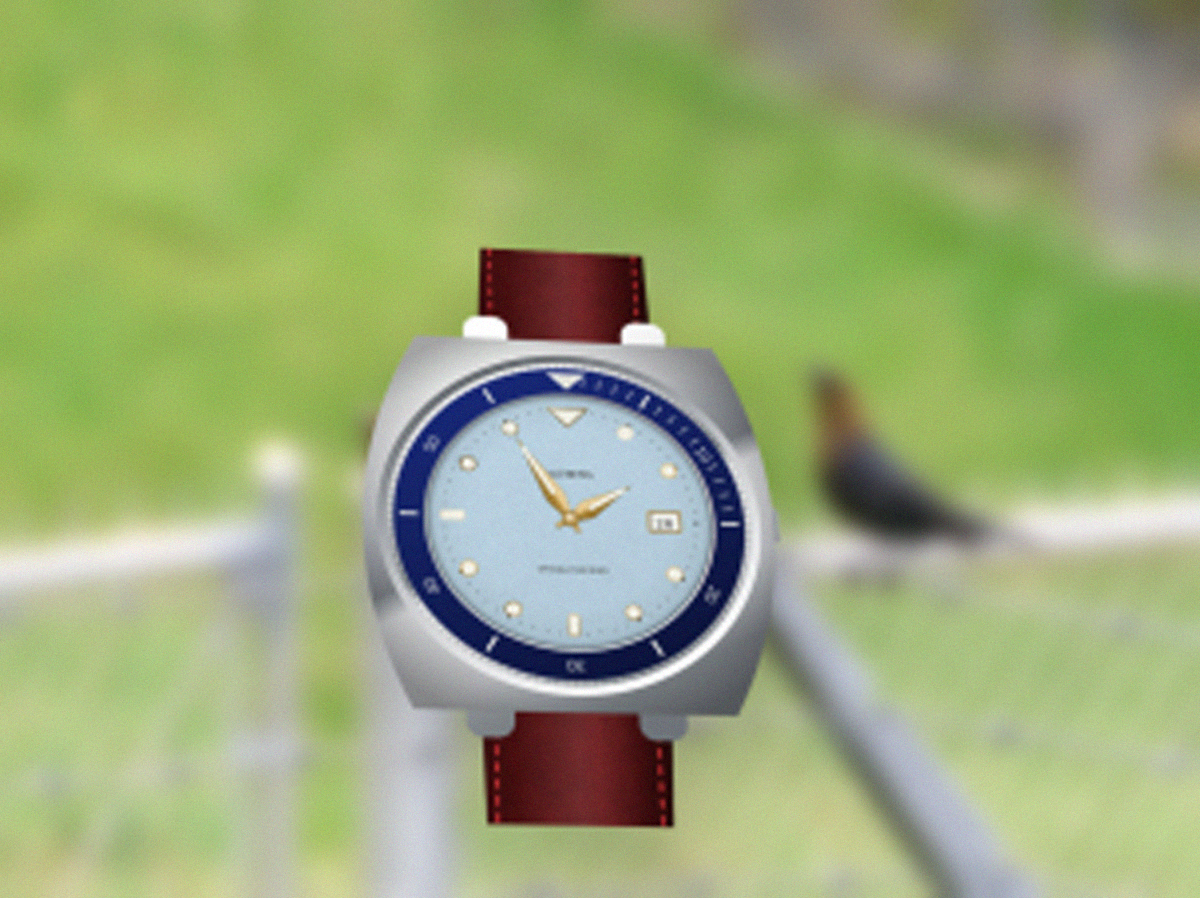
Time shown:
**1:55**
